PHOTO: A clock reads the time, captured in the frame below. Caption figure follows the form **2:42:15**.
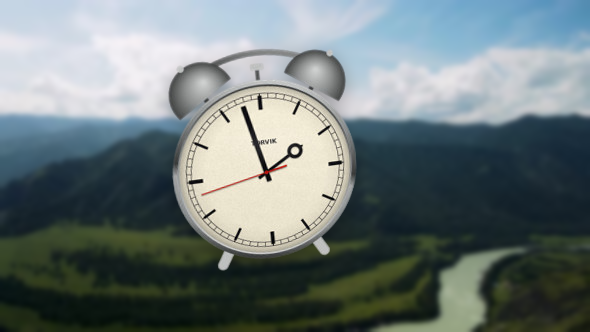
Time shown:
**1:57:43**
